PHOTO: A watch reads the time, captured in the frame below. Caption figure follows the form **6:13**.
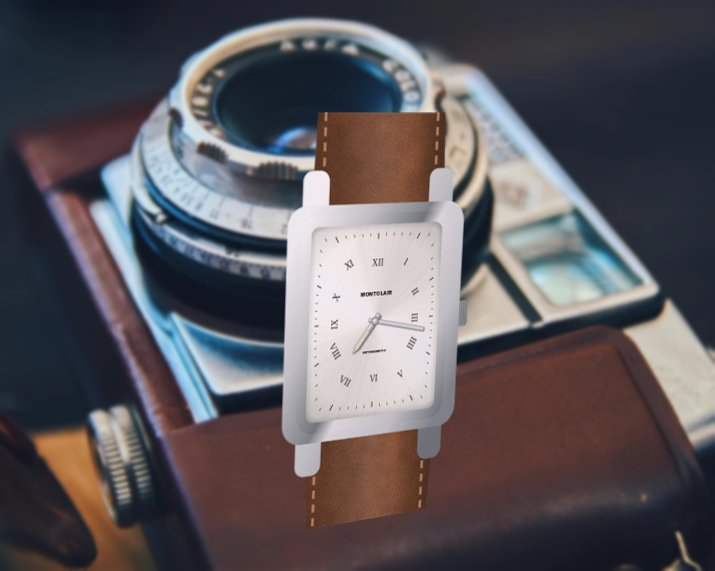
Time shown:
**7:17**
